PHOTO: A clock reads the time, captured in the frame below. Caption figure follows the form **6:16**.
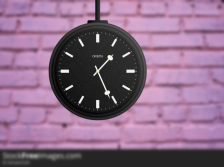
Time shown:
**1:26**
